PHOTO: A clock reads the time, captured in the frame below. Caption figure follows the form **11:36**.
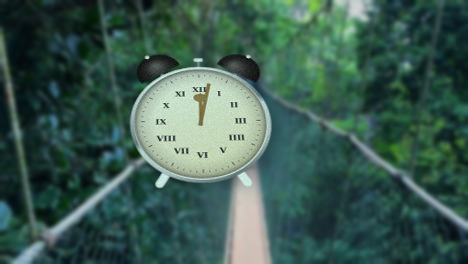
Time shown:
**12:02**
